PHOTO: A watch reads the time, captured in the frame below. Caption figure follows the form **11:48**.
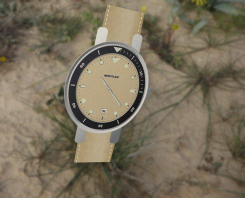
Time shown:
**10:22**
